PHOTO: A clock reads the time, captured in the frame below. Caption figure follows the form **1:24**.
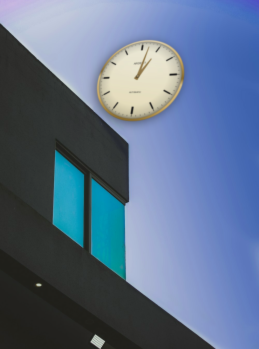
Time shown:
**1:02**
